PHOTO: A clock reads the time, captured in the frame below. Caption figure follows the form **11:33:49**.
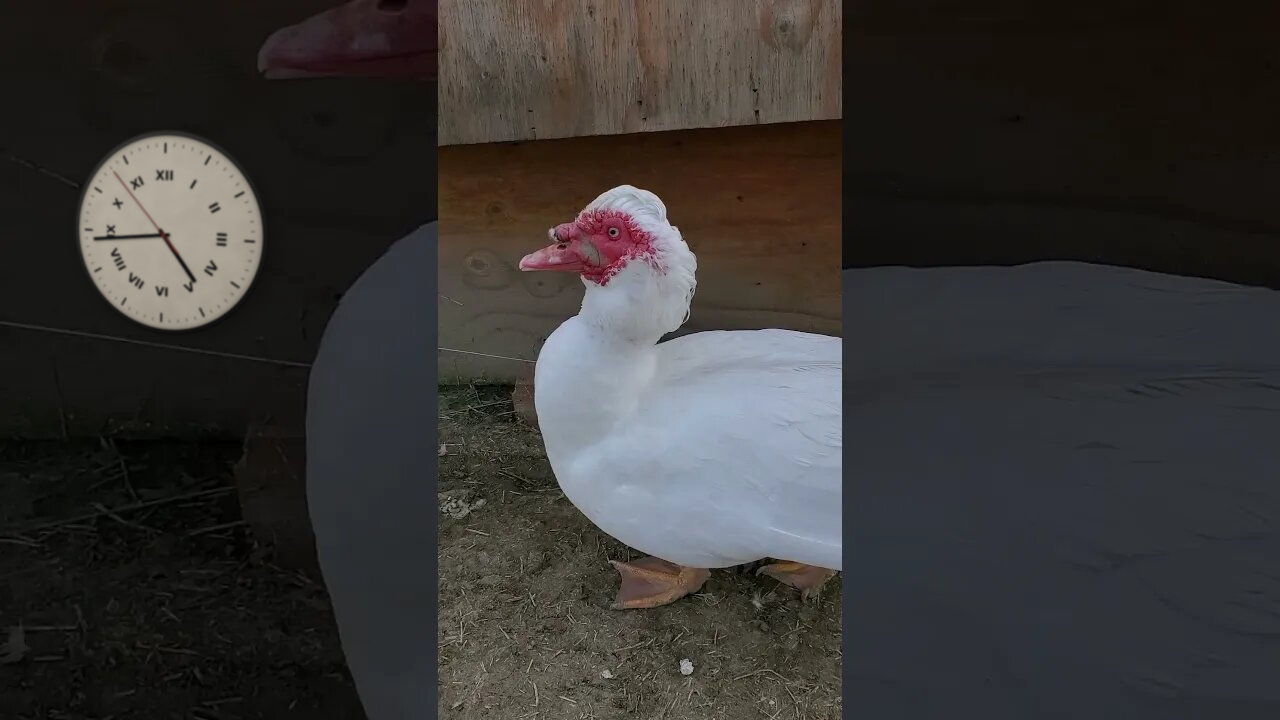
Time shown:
**4:43:53**
